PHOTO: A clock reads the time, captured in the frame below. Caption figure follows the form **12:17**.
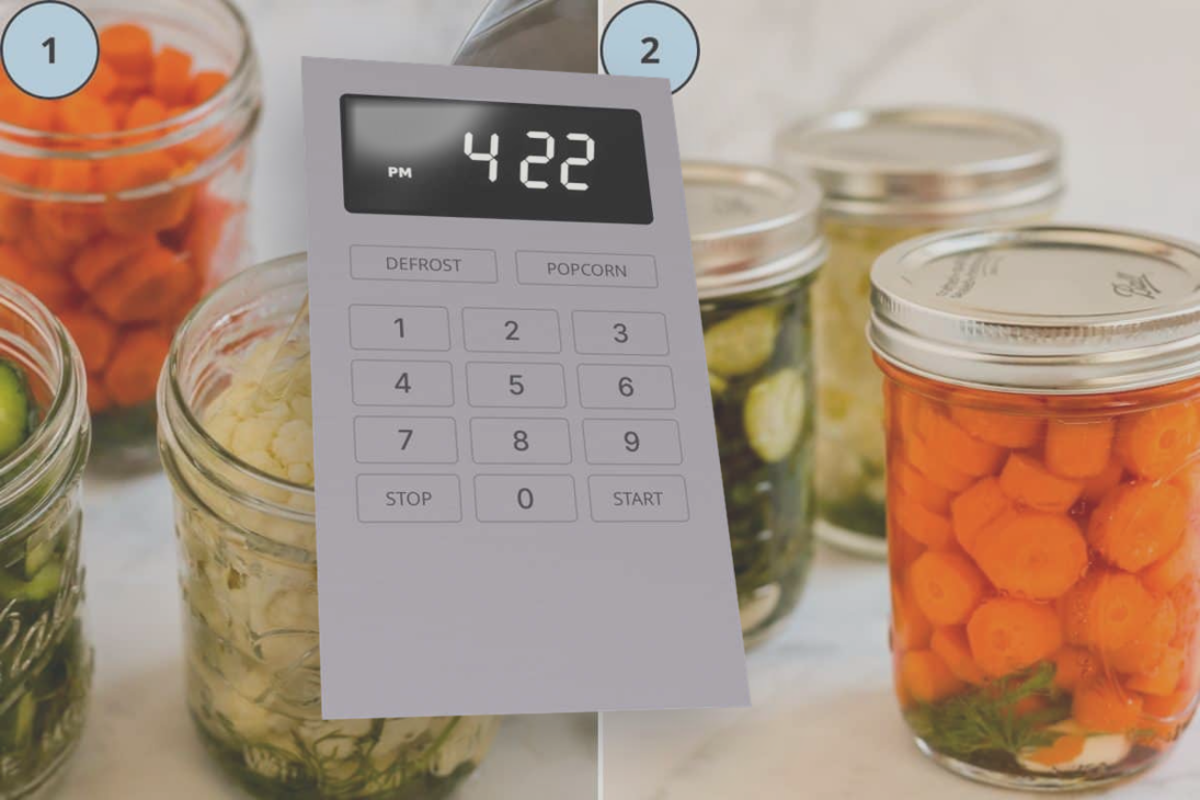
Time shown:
**4:22**
